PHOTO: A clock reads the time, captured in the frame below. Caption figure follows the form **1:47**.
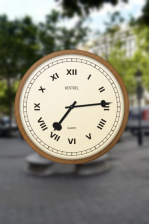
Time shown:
**7:14**
